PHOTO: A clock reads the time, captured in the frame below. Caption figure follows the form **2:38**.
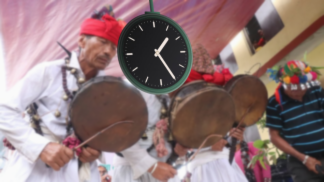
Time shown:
**1:25**
